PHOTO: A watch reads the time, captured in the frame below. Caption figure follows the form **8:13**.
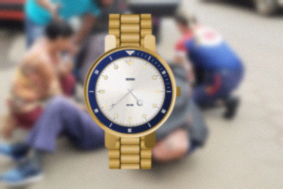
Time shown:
**4:38**
